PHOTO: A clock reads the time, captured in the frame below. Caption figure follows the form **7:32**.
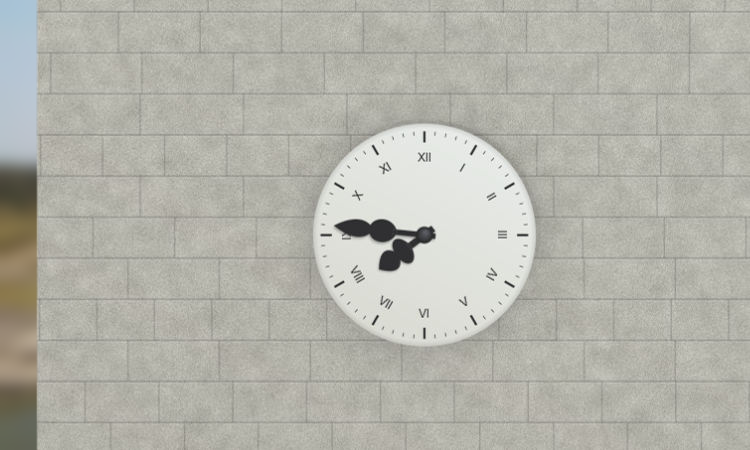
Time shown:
**7:46**
